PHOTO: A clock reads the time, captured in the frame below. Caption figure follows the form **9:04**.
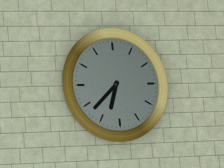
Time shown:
**6:38**
